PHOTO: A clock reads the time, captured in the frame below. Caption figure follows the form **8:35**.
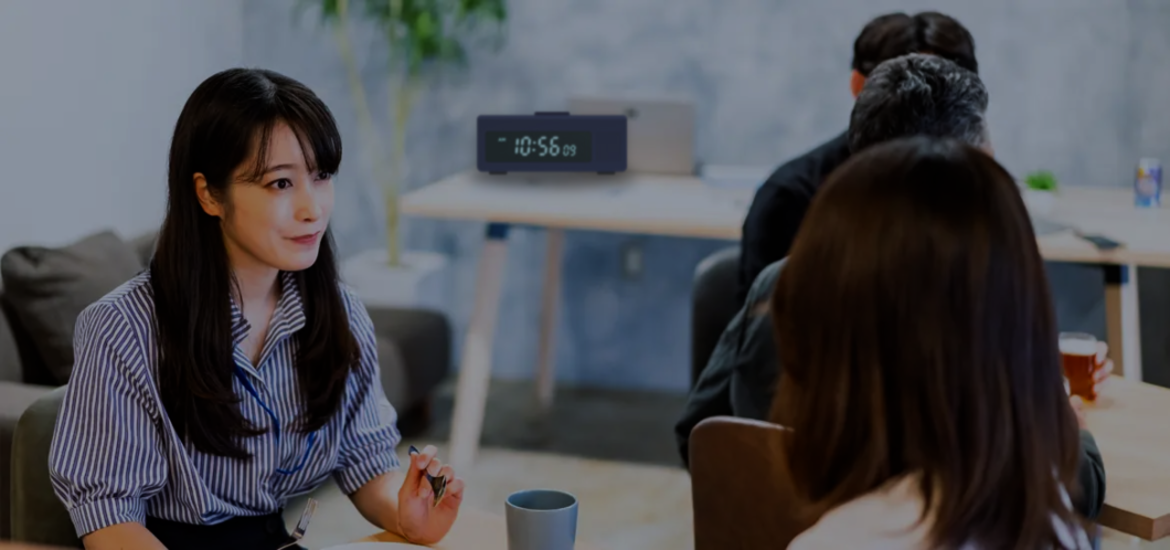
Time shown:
**10:56**
